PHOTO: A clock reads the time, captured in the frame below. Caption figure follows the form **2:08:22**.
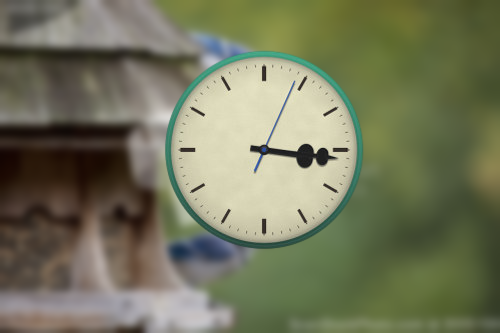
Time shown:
**3:16:04**
